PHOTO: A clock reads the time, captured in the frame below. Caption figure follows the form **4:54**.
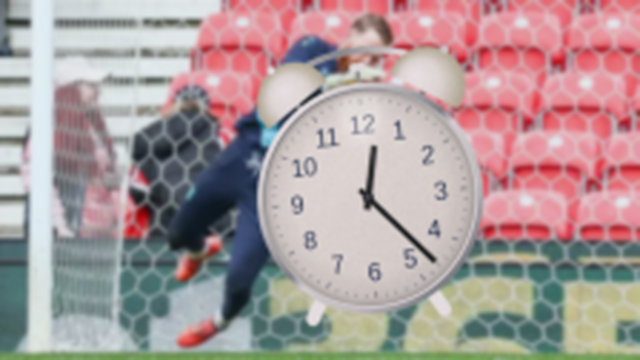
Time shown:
**12:23**
